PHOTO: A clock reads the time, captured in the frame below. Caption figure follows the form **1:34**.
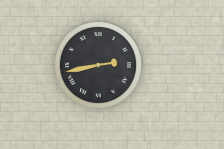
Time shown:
**2:43**
